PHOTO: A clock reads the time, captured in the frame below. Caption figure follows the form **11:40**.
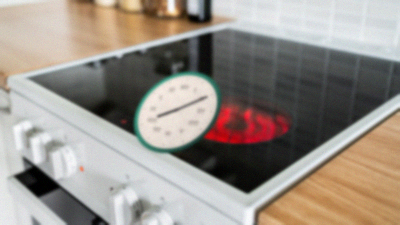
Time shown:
**8:10**
